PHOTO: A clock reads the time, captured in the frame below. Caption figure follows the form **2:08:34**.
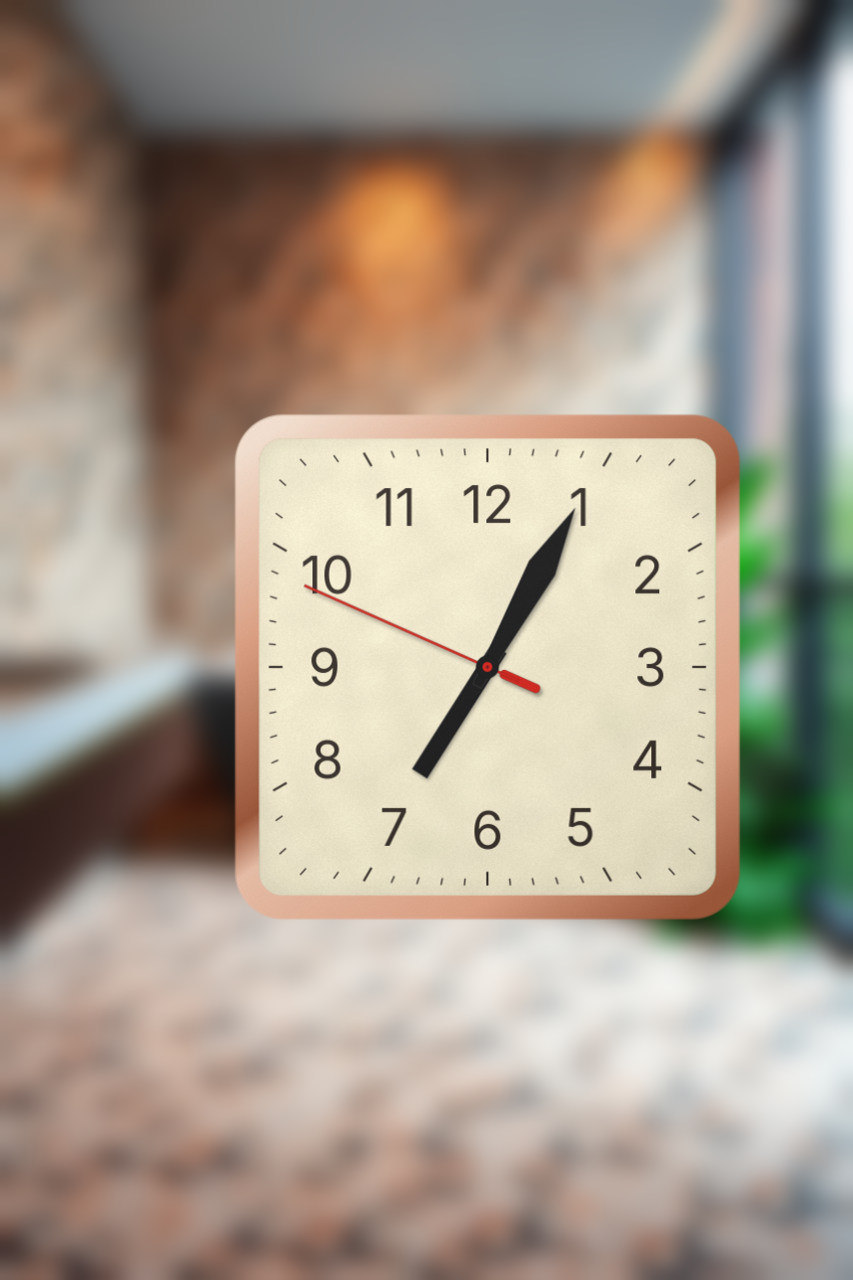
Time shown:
**7:04:49**
